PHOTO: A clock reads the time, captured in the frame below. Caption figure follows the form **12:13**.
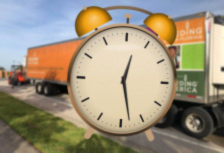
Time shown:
**12:28**
